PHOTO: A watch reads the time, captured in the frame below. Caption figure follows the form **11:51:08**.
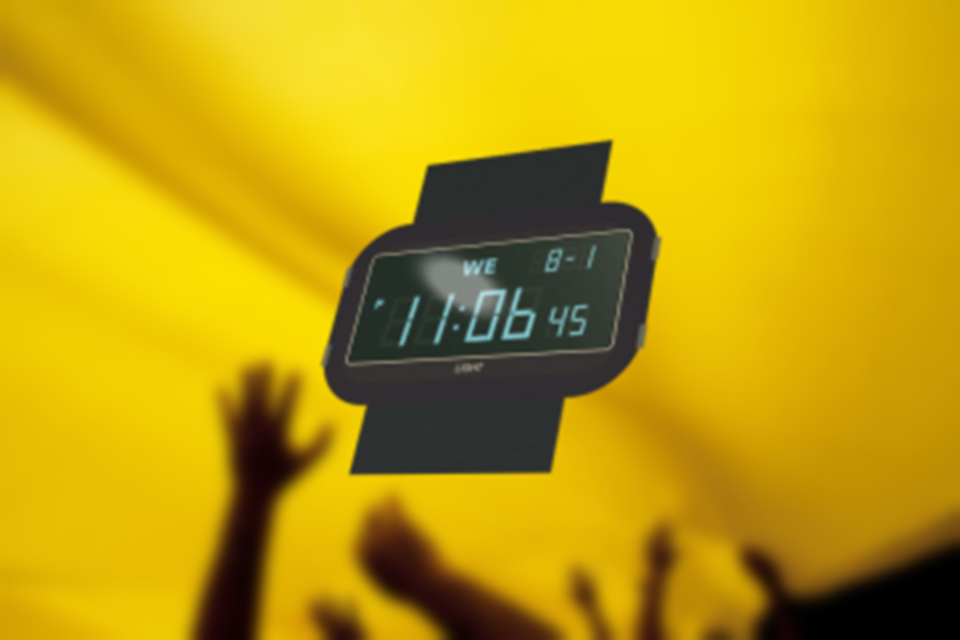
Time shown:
**11:06:45**
